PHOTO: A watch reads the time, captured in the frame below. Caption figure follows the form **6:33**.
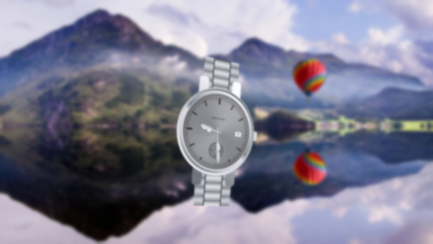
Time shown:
**9:29**
